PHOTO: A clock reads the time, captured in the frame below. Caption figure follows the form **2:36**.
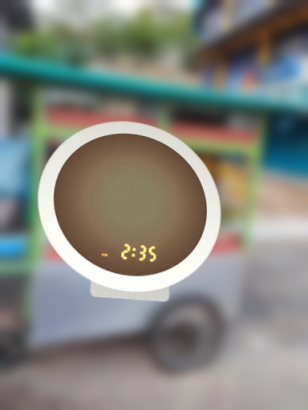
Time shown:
**2:35**
